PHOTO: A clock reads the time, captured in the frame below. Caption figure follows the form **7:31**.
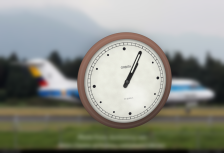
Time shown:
**1:05**
